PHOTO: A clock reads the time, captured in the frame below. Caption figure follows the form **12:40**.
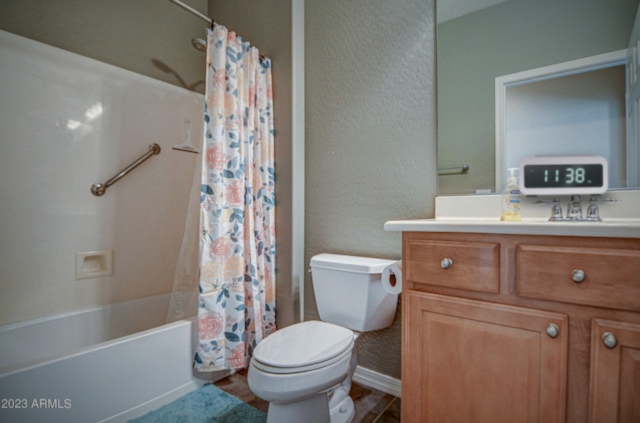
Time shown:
**11:38**
